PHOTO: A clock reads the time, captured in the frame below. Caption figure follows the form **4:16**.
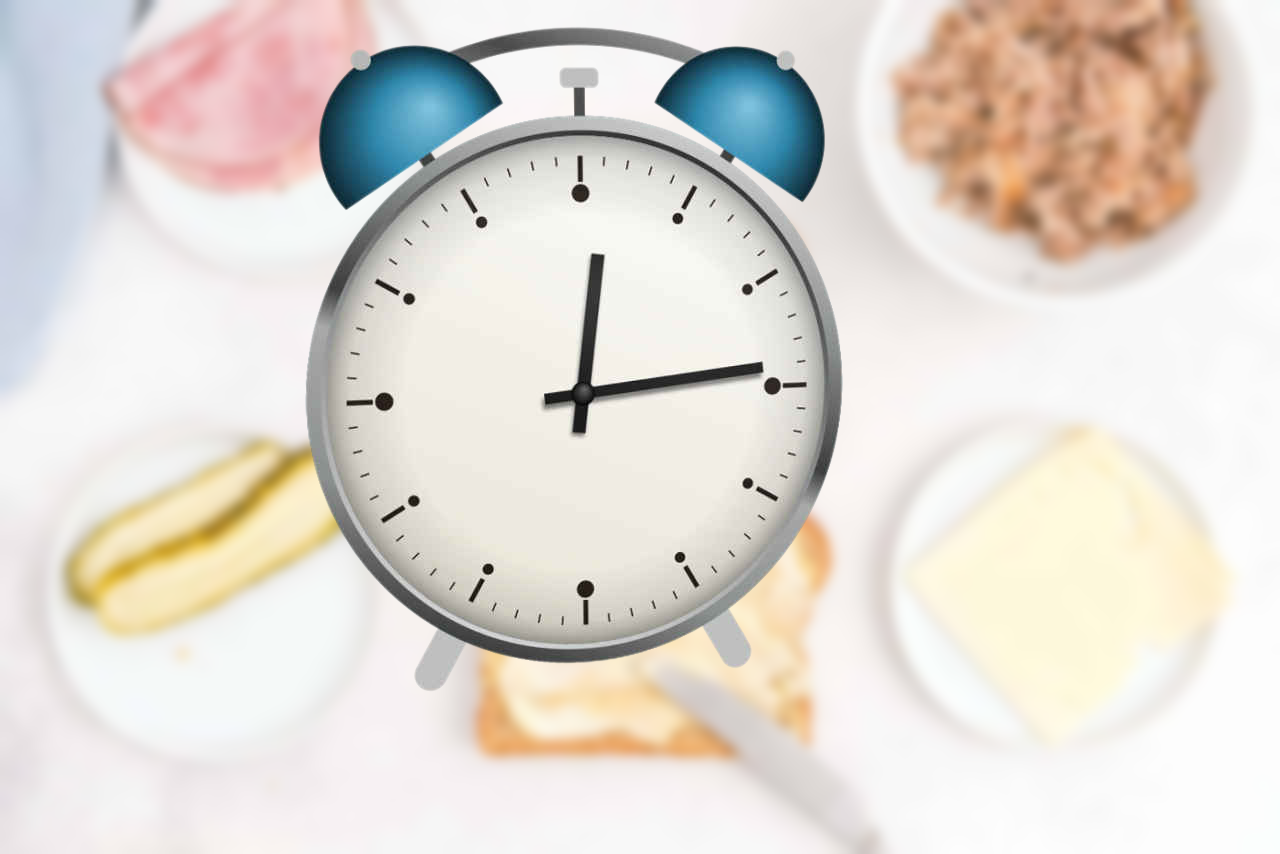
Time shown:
**12:14**
